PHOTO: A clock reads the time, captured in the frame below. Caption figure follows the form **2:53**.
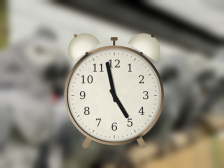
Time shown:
**4:58**
